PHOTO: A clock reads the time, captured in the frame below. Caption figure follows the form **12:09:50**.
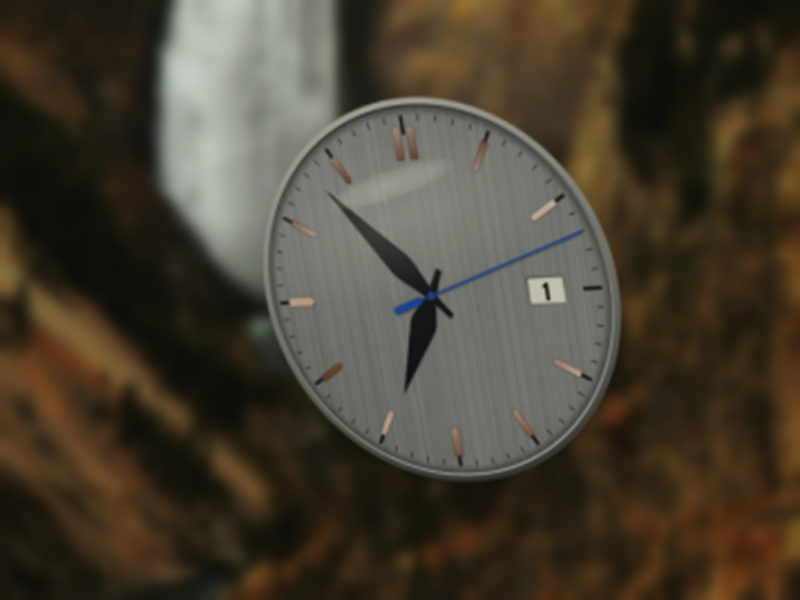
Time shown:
**6:53:12**
